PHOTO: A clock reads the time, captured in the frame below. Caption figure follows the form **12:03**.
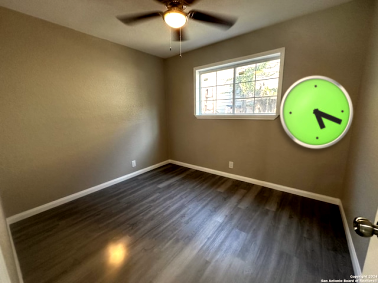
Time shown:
**5:19**
